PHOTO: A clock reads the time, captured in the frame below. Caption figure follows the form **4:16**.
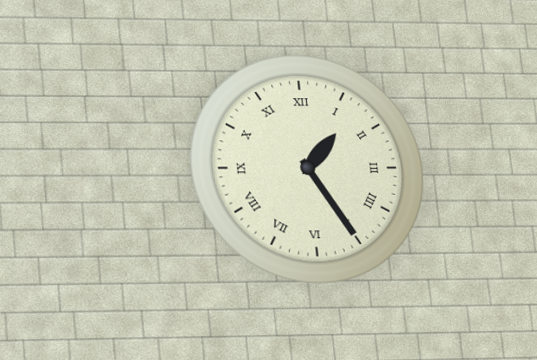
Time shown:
**1:25**
